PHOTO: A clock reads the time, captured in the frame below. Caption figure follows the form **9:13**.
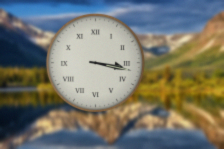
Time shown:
**3:17**
